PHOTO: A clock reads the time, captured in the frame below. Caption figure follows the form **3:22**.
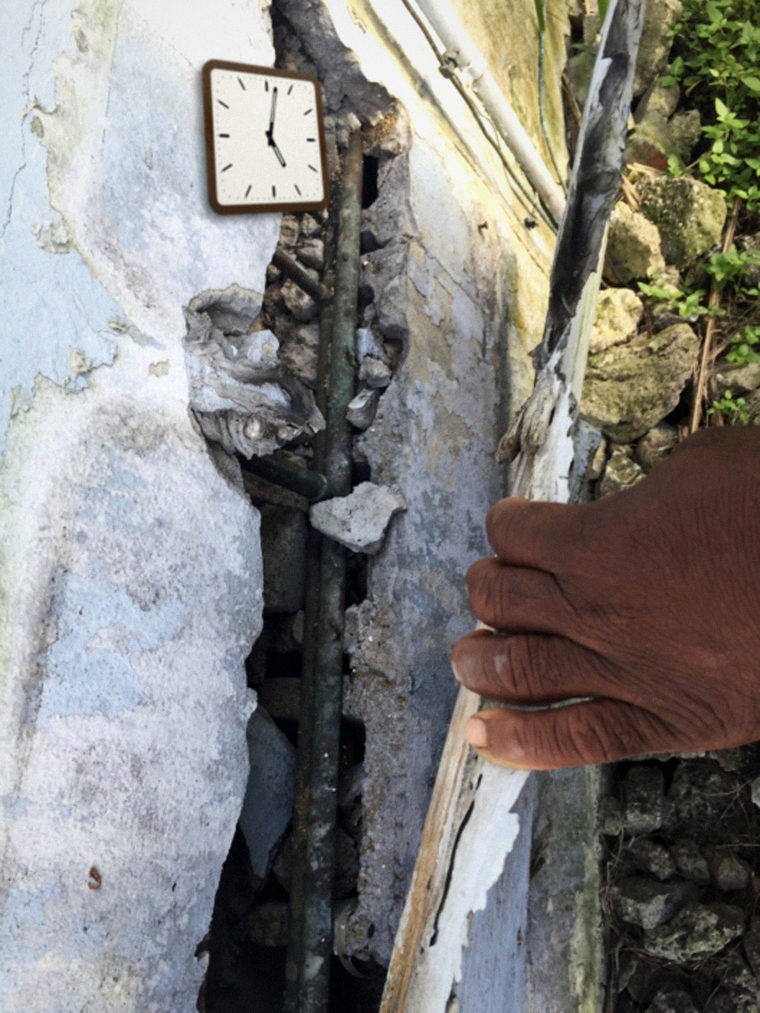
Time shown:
**5:02**
